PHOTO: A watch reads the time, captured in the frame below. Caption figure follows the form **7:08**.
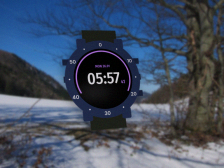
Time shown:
**5:57**
